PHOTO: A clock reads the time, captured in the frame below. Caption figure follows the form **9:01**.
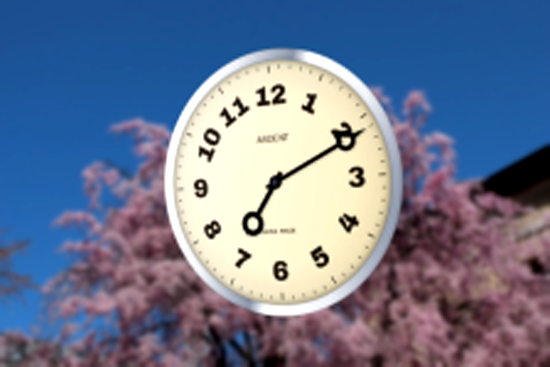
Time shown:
**7:11**
